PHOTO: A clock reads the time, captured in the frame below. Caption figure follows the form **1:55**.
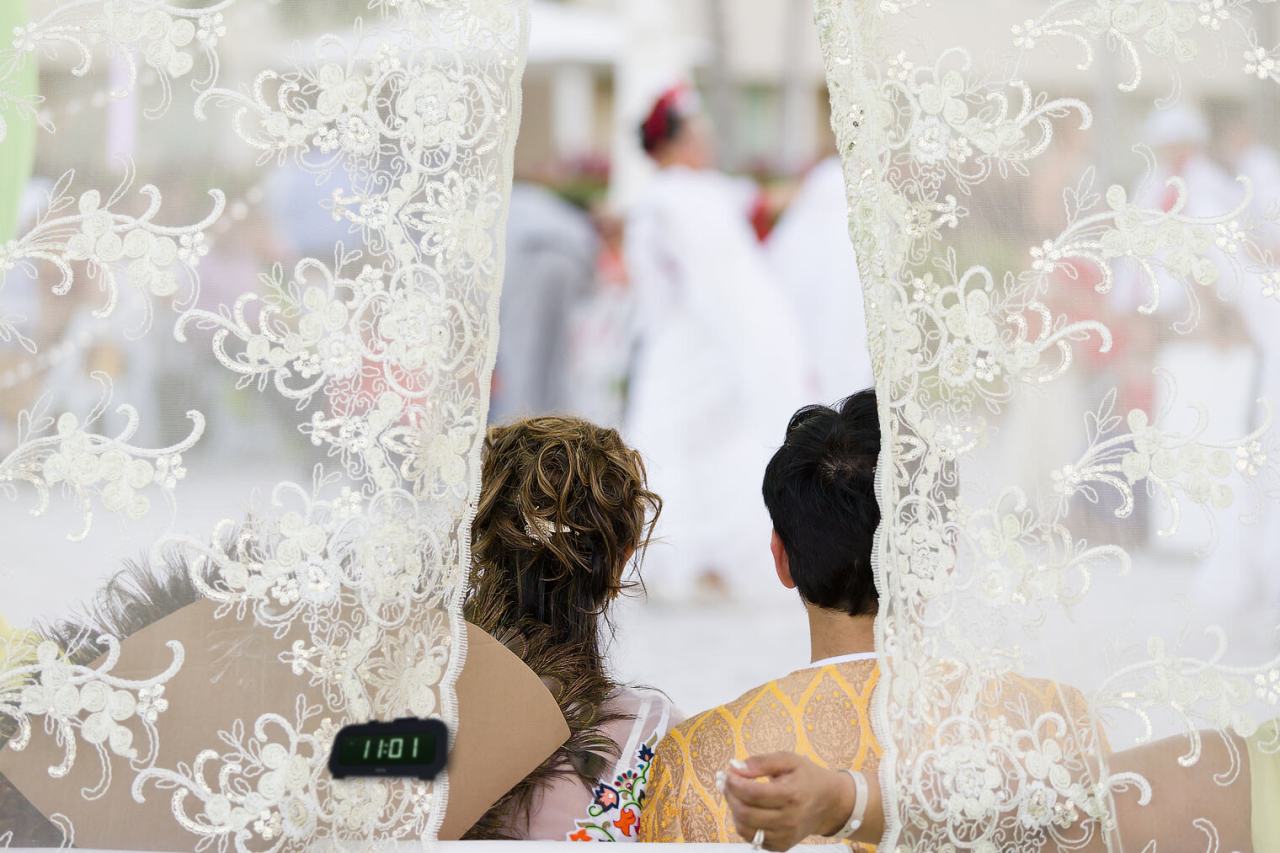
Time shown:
**11:01**
